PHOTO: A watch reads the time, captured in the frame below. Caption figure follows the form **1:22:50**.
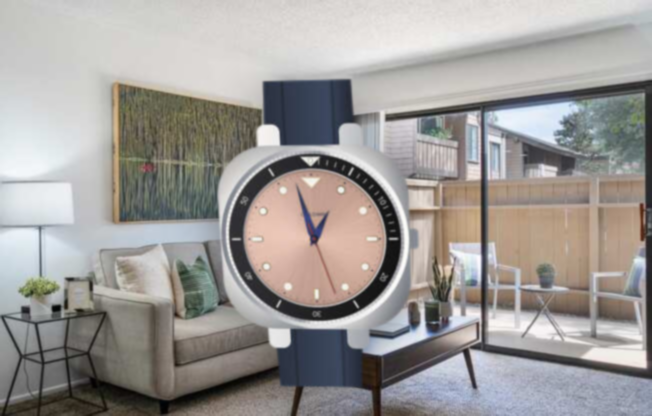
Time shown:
**12:57:27**
